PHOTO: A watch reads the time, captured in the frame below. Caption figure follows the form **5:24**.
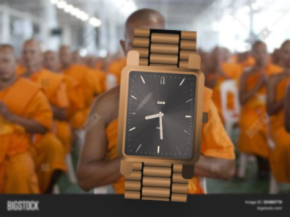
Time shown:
**8:29**
